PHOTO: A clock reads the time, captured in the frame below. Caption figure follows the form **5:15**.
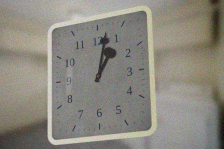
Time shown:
**1:02**
